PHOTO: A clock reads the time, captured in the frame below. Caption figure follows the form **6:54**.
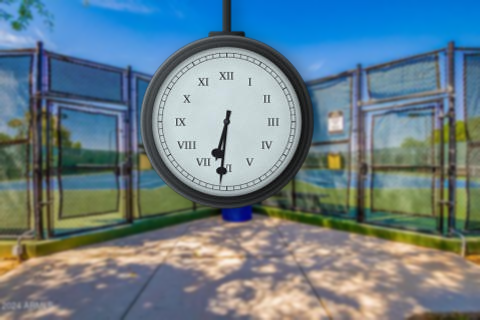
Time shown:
**6:31**
